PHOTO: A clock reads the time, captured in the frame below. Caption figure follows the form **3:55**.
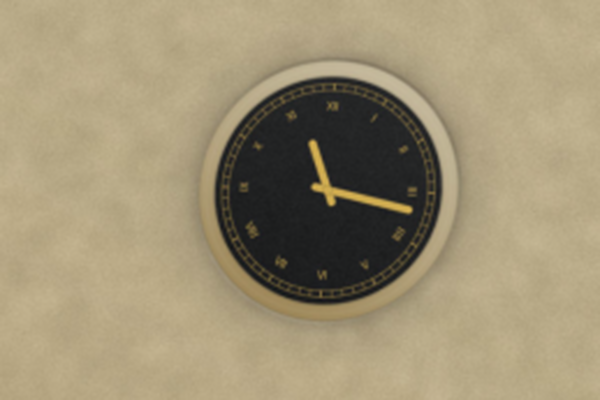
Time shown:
**11:17**
